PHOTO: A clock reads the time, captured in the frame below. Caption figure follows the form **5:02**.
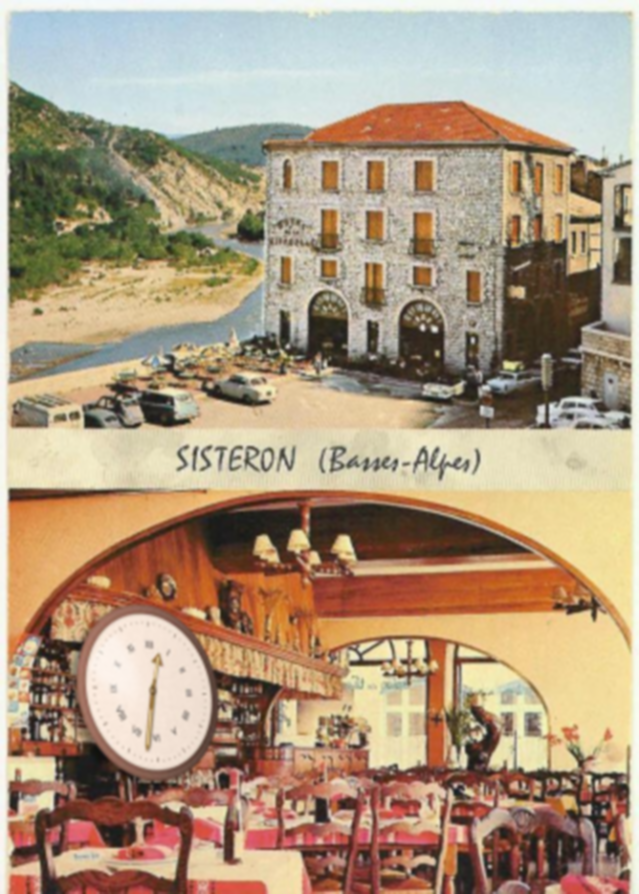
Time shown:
**12:32**
